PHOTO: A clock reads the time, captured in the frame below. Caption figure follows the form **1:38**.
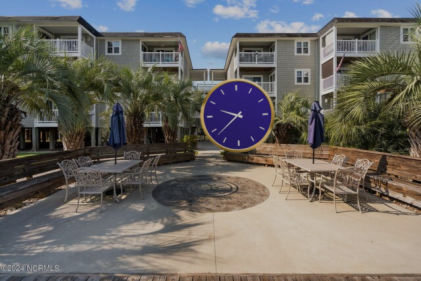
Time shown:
**9:38**
